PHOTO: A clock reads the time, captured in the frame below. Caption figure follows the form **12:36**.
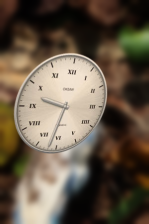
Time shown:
**9:32**
